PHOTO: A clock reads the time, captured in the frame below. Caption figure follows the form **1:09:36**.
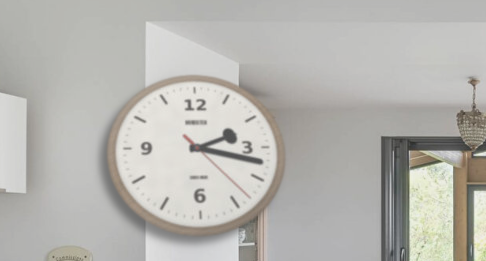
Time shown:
**2:17:23**
